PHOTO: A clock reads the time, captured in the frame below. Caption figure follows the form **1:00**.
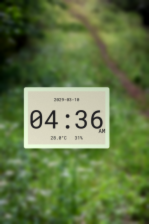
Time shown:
**4:36**
